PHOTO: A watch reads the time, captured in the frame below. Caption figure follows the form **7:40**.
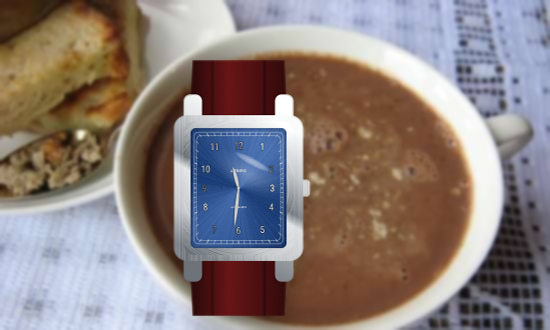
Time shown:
**11:31**
